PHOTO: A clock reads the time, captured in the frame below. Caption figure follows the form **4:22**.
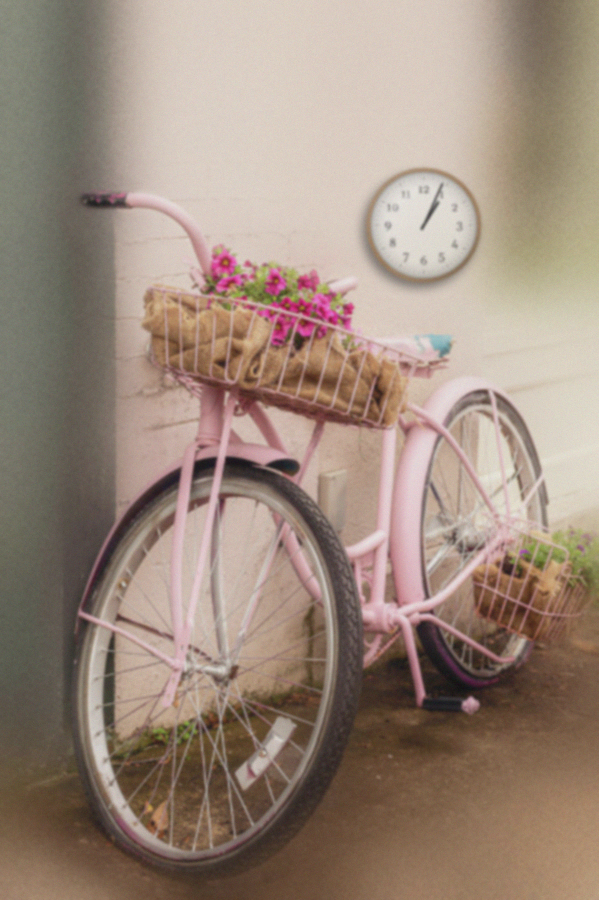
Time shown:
**1:04**
